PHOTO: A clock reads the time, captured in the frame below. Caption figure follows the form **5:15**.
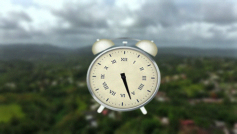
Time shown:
**5:27**
